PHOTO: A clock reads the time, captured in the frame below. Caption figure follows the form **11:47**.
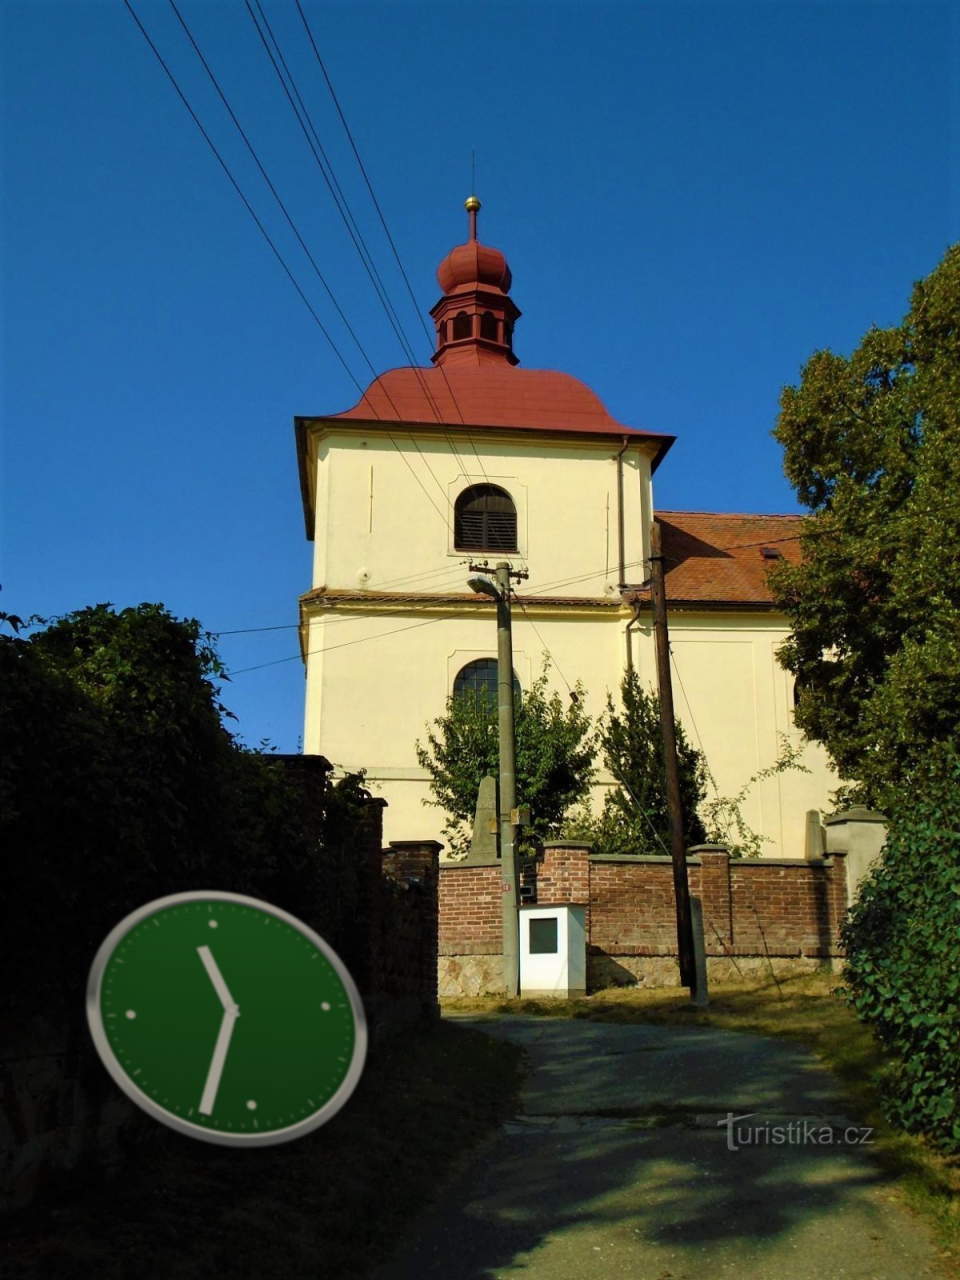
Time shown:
**11:34**
